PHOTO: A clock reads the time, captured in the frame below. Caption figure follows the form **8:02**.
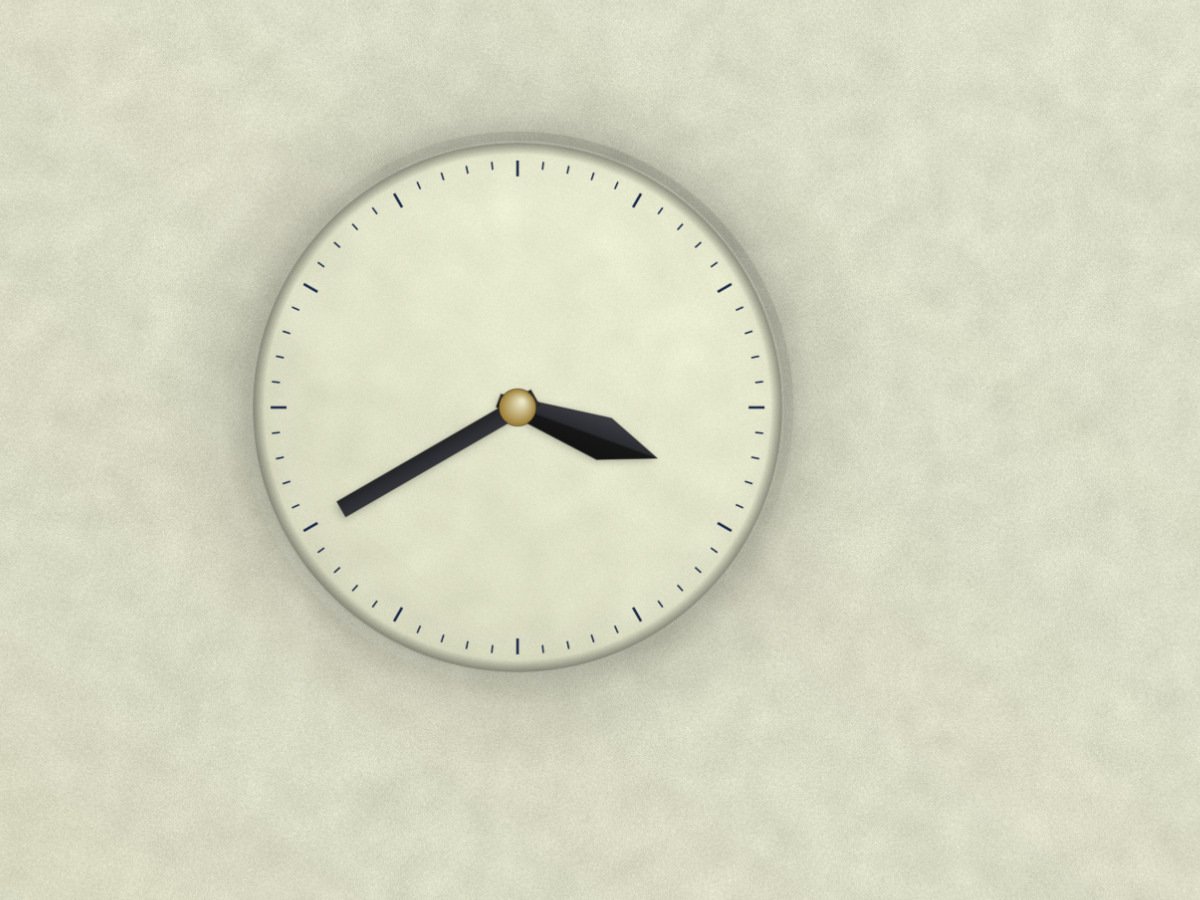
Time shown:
**3:40**
